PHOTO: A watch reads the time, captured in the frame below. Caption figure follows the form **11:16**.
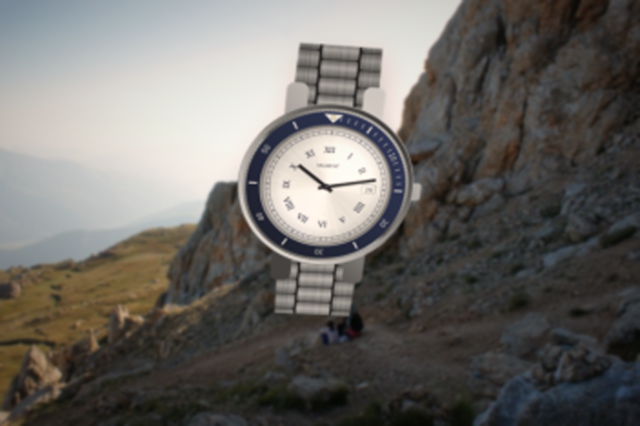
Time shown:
**10:13**
